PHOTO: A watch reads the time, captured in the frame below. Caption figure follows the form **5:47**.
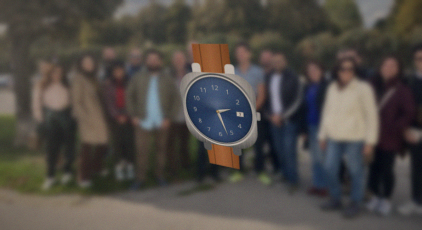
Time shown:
**2:27**
